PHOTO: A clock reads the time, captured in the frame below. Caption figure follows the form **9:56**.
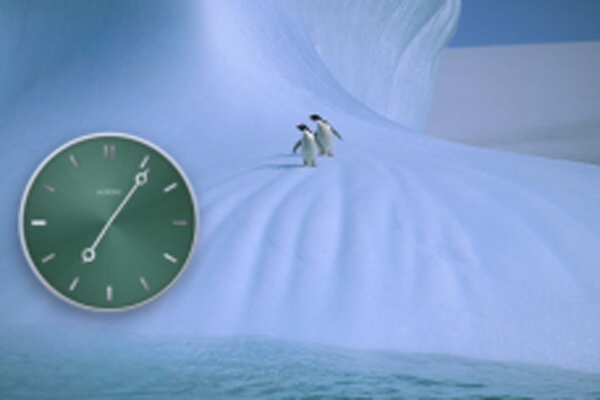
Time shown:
**7:06**
